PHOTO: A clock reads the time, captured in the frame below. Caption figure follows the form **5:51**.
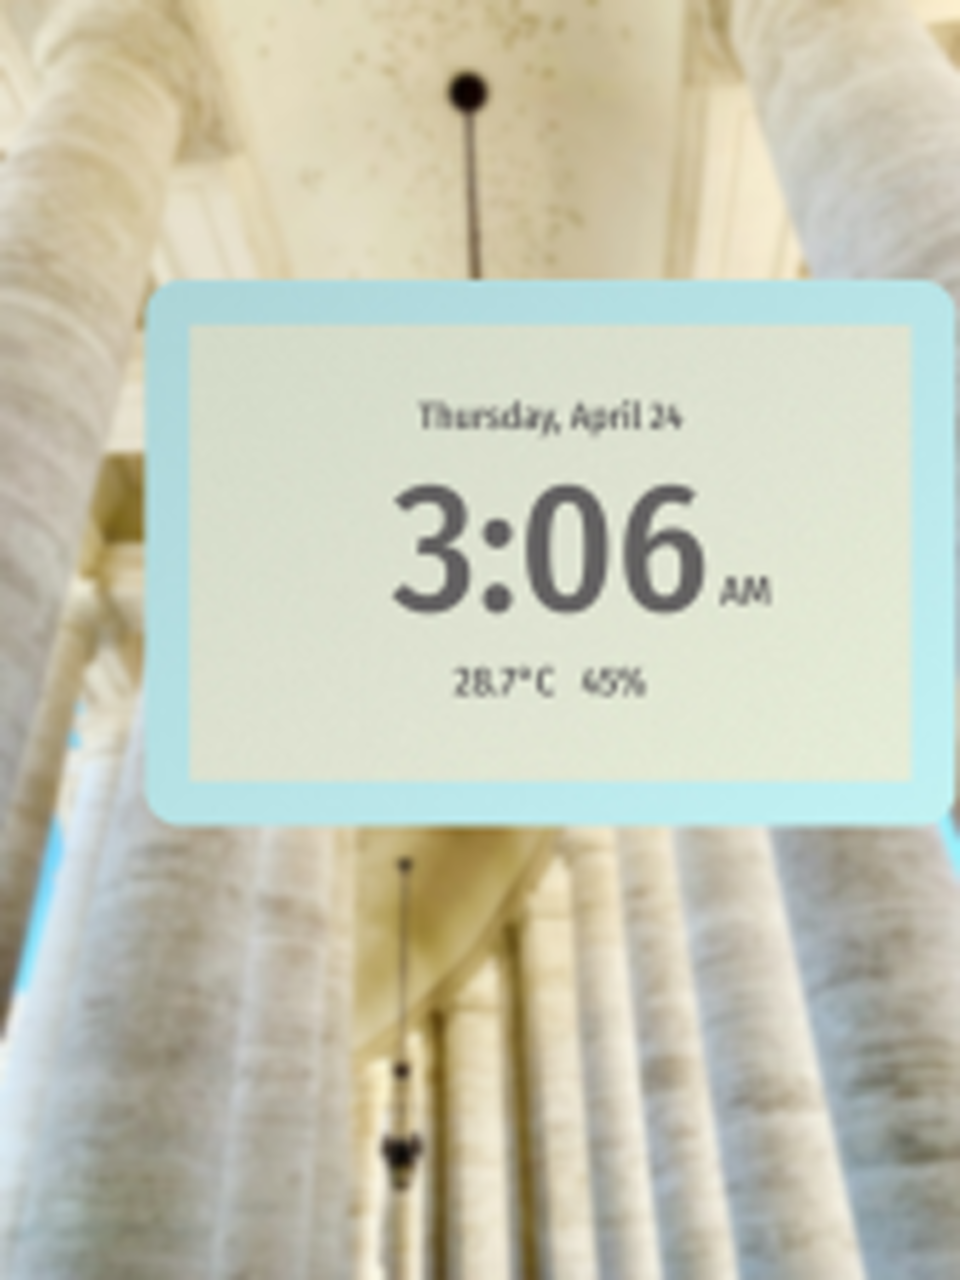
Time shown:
**3:06**
